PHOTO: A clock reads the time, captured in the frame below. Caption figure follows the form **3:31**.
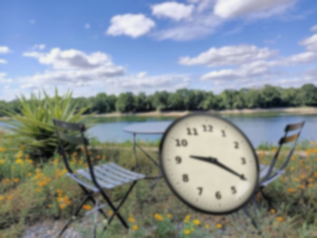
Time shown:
**9:20**
